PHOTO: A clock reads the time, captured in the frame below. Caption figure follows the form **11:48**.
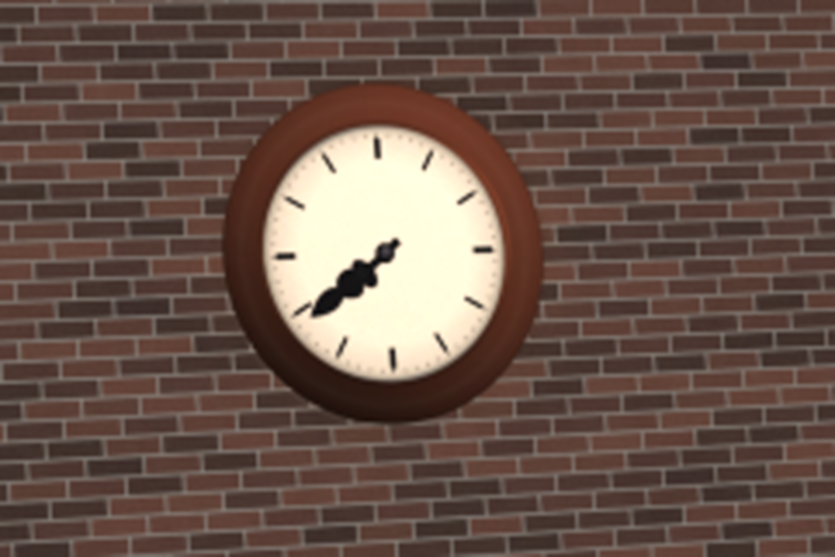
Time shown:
**7:39**
